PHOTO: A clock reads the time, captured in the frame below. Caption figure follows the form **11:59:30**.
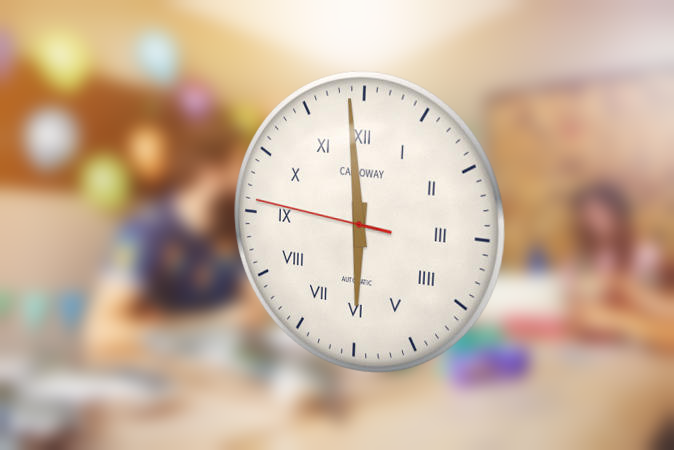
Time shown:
**5:58:46**
